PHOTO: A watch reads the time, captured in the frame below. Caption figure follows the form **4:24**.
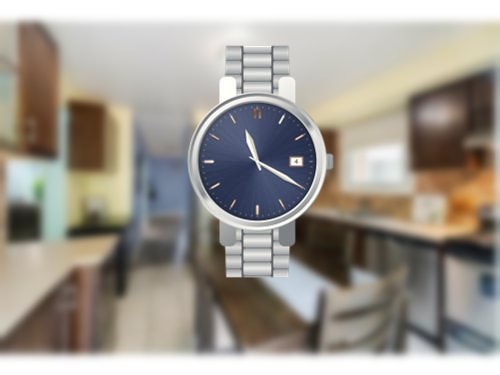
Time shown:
**11:20**
